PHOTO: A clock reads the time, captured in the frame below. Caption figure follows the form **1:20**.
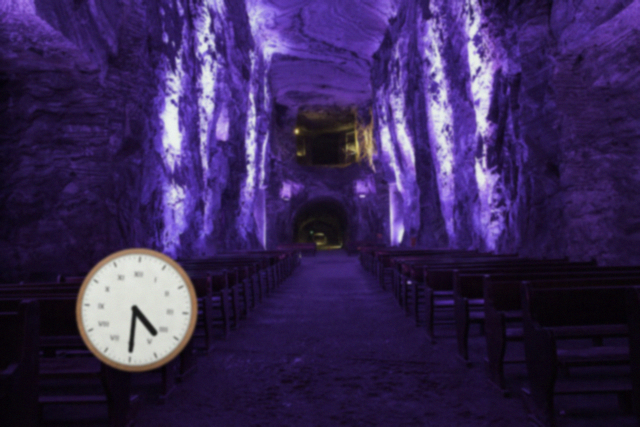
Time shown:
**4:30**
